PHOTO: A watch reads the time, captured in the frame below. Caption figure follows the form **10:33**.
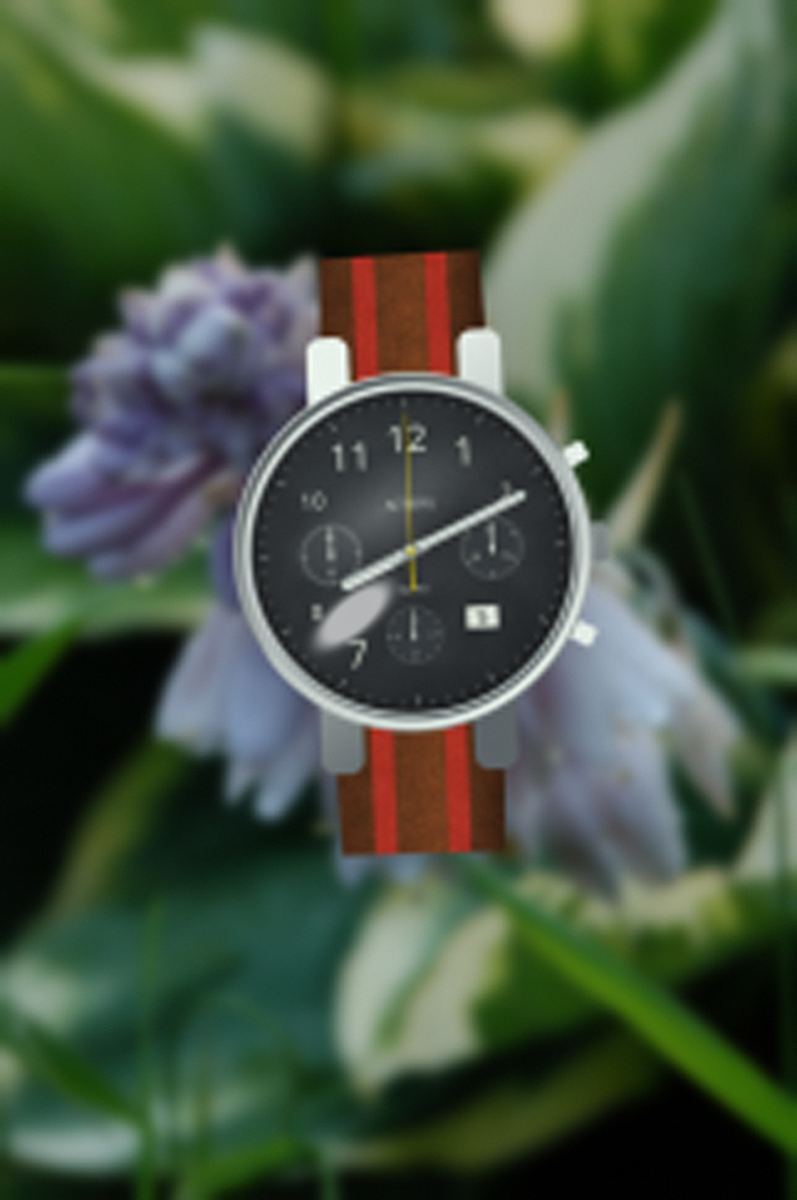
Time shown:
**8:11**
